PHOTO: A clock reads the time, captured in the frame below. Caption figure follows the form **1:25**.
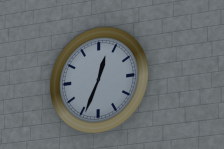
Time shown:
**12:34**
